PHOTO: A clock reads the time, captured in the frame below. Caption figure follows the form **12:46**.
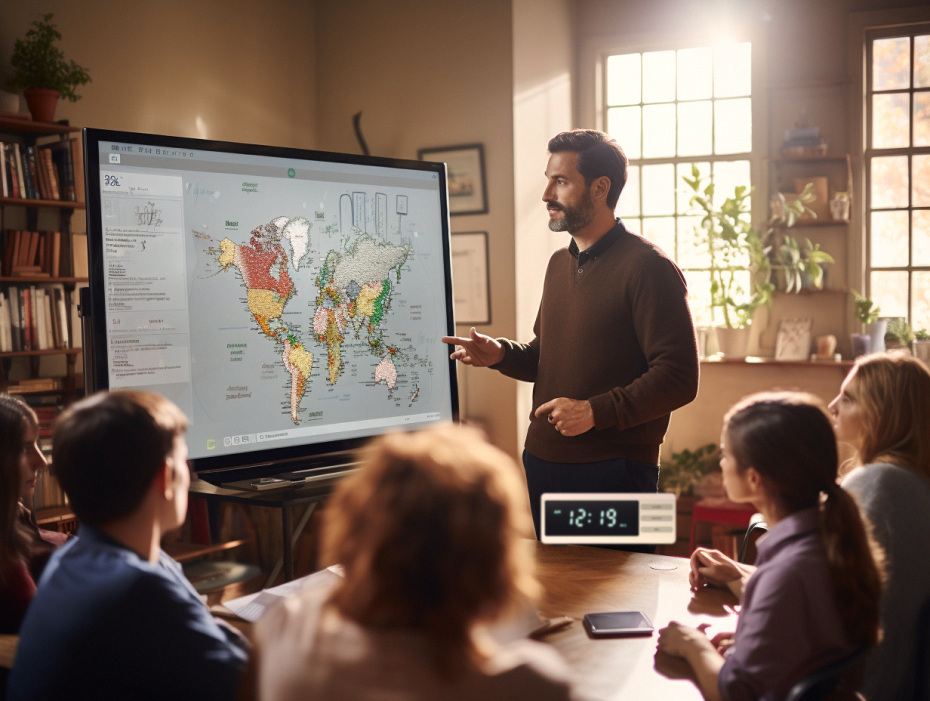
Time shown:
**12:19**
